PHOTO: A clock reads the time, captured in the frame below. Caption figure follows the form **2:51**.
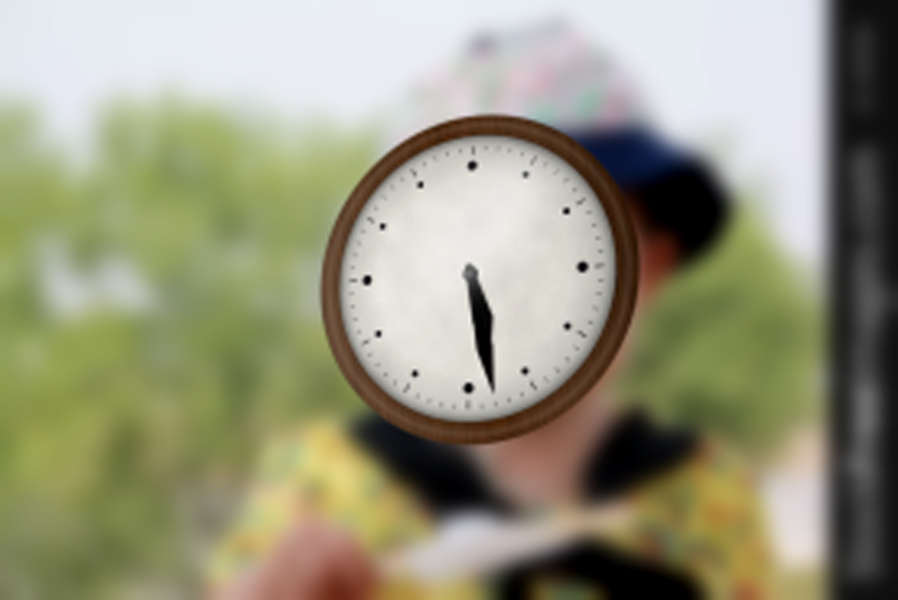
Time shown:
**5:28**
